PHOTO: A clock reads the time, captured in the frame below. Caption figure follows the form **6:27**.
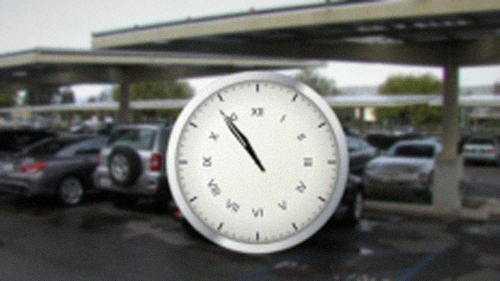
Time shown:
**10:54**
